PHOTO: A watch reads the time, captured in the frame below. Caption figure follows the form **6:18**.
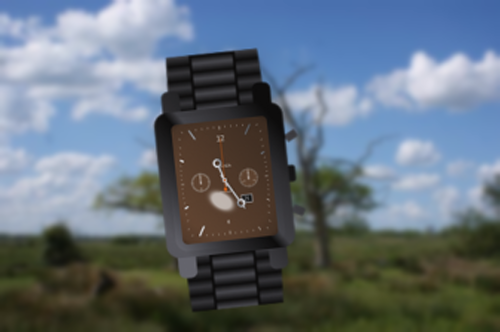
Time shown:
**11:25**
